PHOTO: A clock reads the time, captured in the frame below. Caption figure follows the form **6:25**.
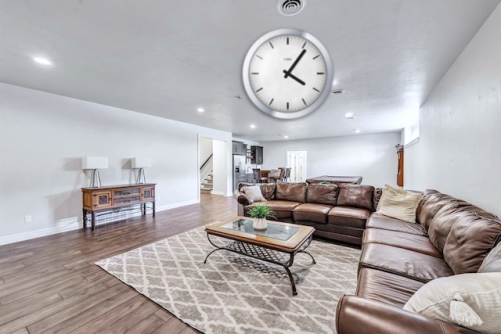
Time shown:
**4:06**
